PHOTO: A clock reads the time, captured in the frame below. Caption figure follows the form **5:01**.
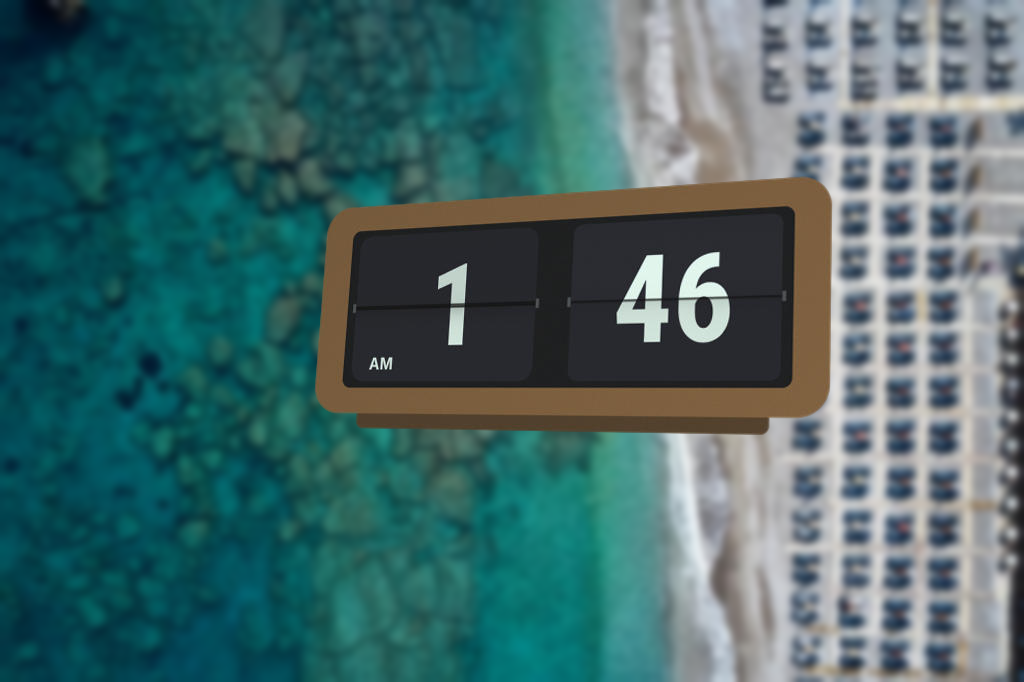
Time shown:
**1:46**
